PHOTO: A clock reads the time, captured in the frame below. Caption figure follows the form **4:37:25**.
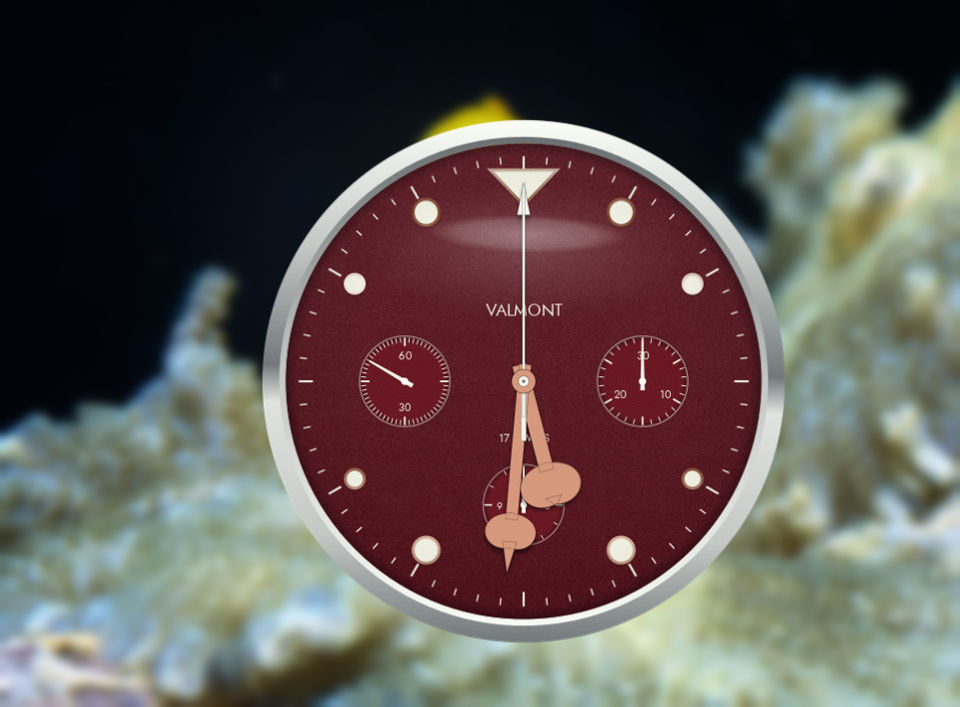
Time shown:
**5:30:50**
